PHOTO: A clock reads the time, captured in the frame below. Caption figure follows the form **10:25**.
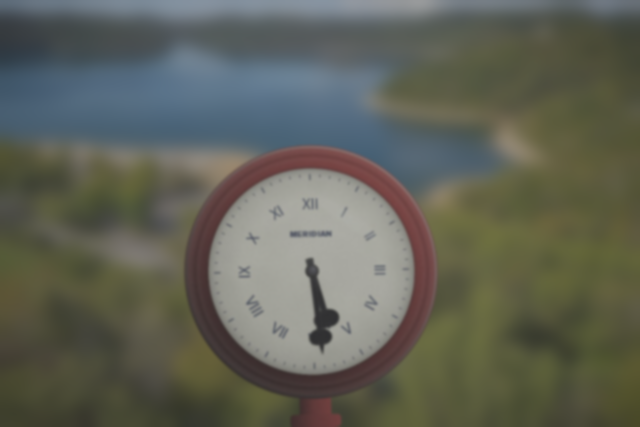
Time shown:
**5:29**
